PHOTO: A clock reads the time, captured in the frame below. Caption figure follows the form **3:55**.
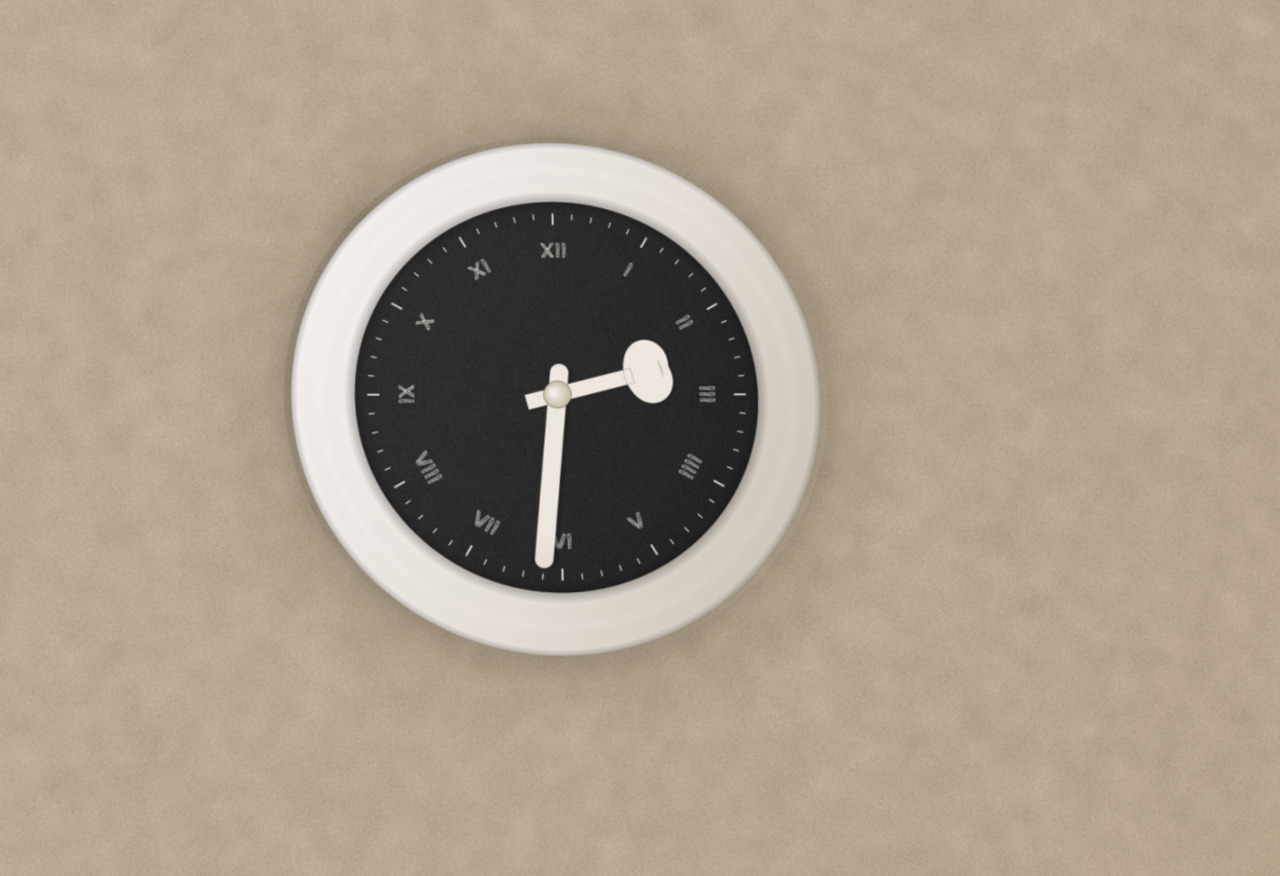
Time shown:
**2:31**
